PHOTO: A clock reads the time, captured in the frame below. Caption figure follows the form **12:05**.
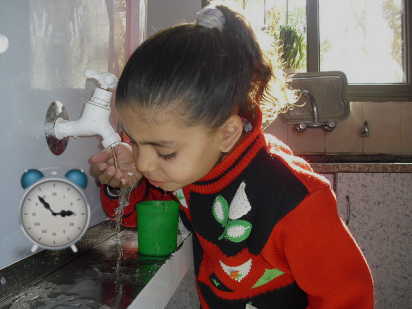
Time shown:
**2:53**
